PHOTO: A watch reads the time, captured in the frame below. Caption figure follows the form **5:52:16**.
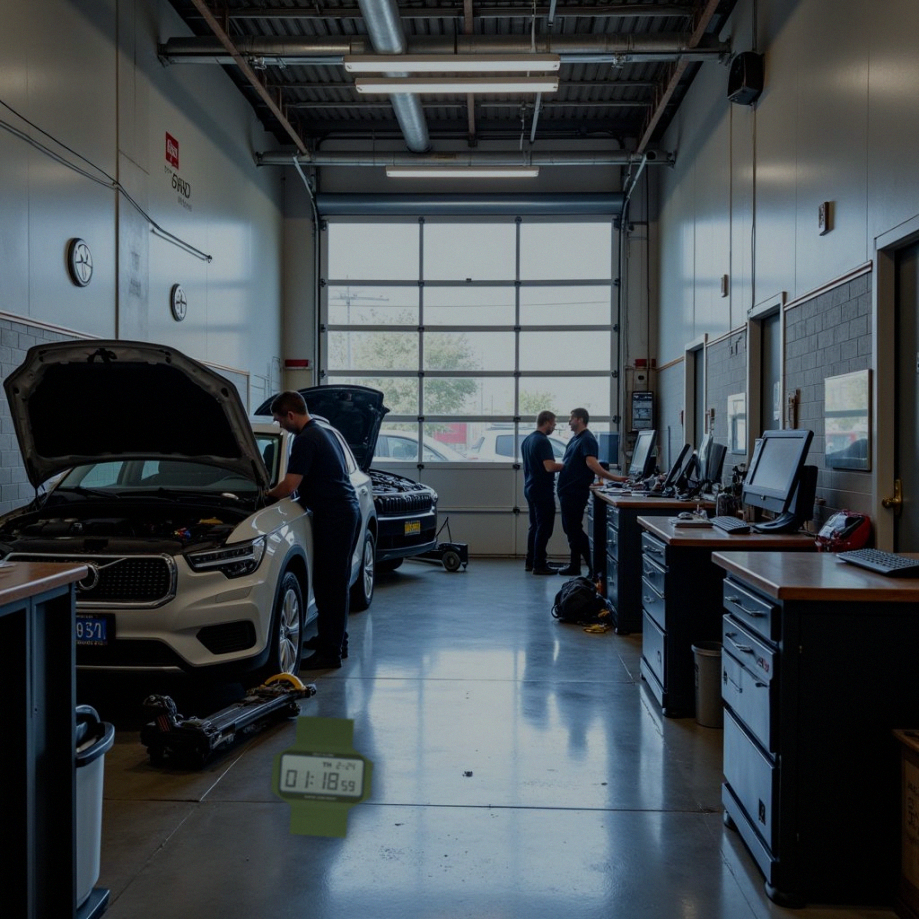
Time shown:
**1:18:59**
